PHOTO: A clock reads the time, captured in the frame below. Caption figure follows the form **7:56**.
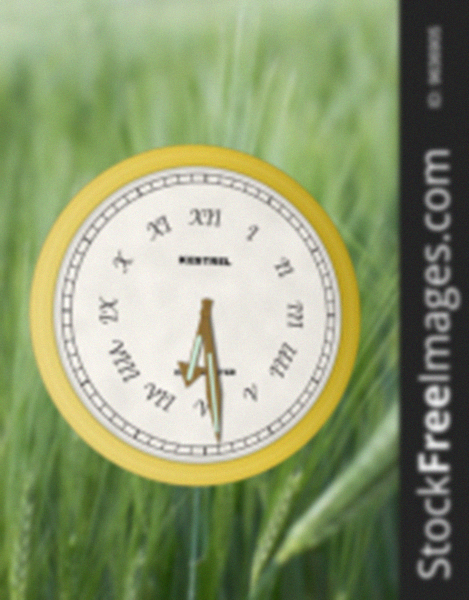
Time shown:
**6:29**
